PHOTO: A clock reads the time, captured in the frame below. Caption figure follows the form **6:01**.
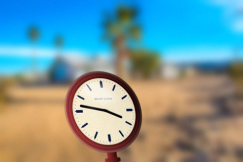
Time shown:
**3:47**
